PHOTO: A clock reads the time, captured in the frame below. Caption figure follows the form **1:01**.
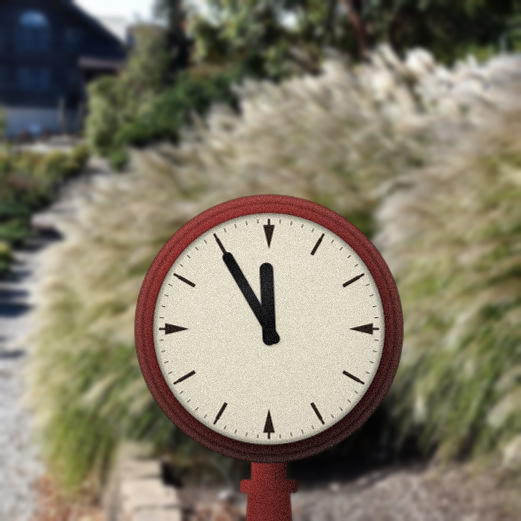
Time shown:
**11:55**
